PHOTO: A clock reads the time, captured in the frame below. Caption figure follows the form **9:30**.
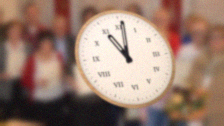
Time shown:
**11:01**
